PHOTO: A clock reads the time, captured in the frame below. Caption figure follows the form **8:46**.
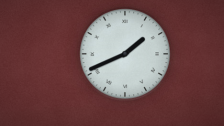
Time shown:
**1:41**
